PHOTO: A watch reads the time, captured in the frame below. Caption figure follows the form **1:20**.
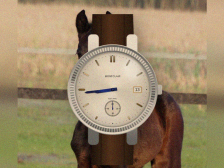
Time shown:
**8:44**
